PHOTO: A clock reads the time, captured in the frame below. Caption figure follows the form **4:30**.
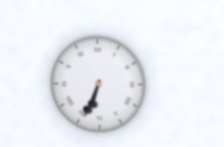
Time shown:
**6:34**
